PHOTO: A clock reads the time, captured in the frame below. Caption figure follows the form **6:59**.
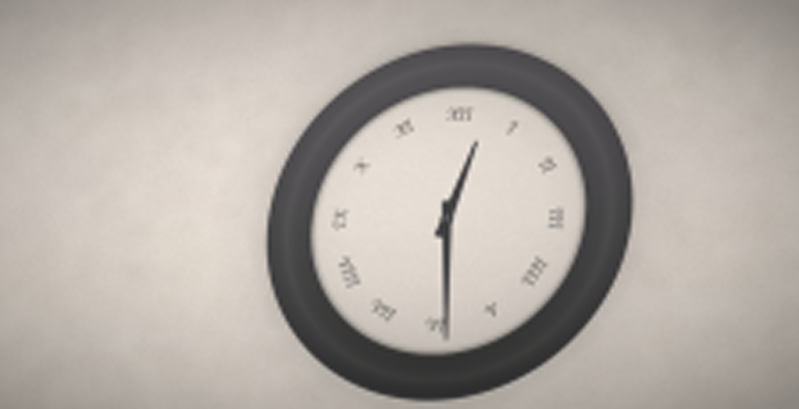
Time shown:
**12:29**
